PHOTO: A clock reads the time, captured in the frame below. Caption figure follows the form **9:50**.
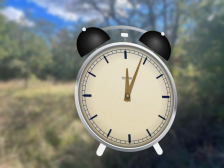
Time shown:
**12:04**
